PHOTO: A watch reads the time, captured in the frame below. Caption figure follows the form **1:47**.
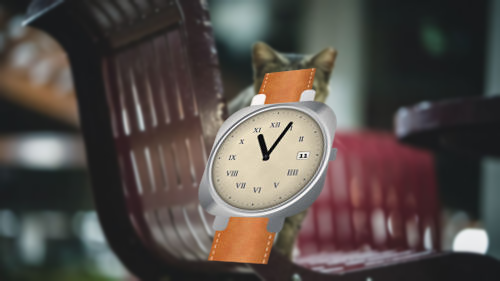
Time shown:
**11:04**
